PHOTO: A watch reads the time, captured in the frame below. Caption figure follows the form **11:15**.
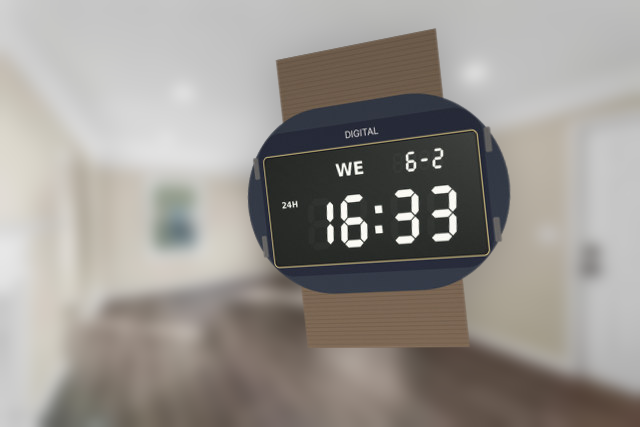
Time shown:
**16:33**
